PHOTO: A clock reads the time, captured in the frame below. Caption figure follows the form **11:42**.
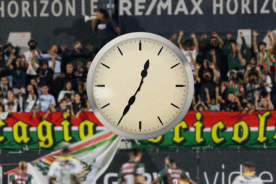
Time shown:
**12:35**
